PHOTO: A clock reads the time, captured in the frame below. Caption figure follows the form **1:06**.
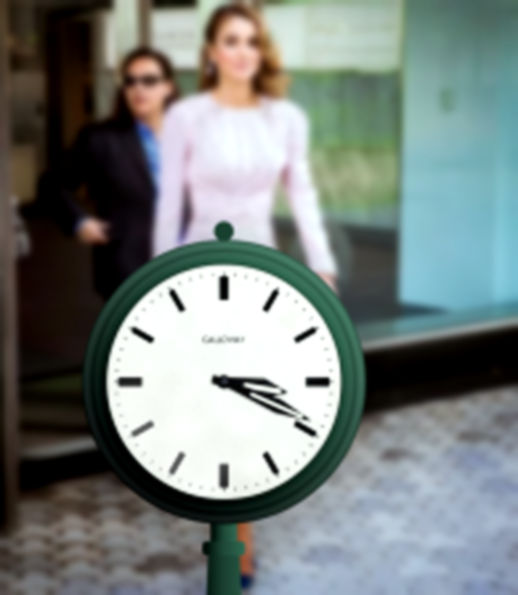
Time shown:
**3:19**
